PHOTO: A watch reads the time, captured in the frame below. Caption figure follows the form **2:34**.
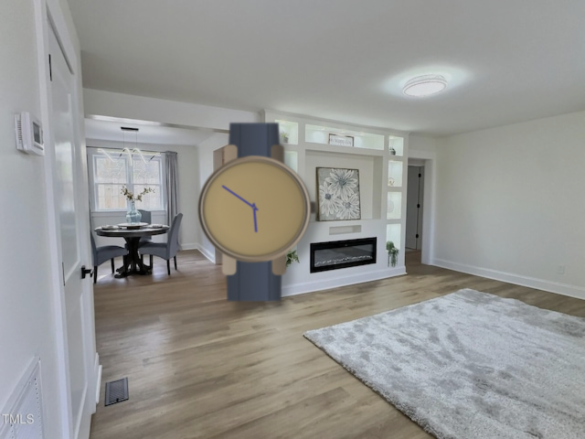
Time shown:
**5:51**
